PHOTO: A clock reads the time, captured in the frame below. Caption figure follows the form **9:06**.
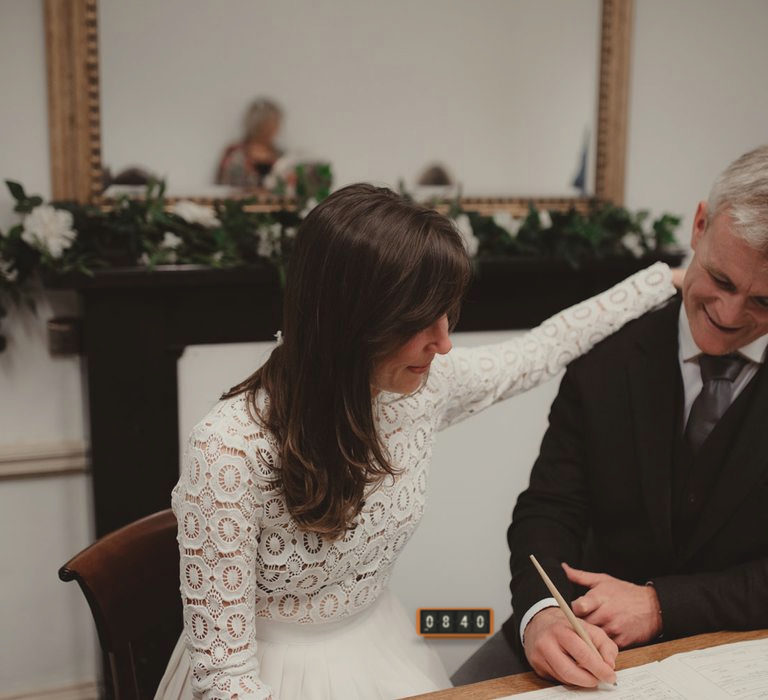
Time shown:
**8:40**
